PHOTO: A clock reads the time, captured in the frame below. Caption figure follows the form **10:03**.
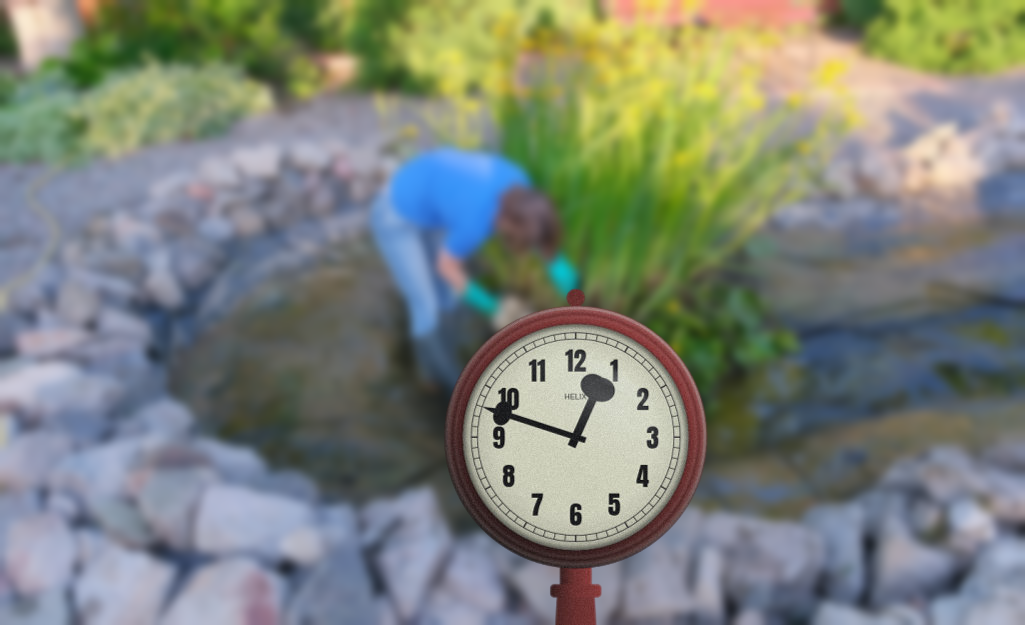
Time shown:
**12:48**
